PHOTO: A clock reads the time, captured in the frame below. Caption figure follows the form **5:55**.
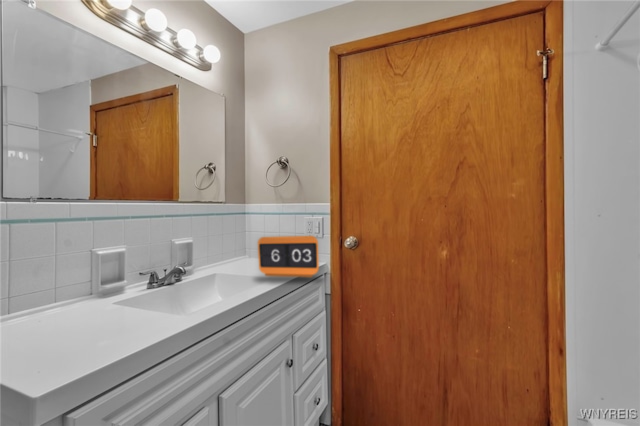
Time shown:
**6:03**
